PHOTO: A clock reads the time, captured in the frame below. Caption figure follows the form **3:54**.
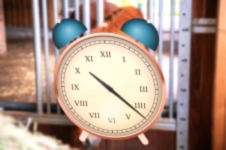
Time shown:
**10:22**
